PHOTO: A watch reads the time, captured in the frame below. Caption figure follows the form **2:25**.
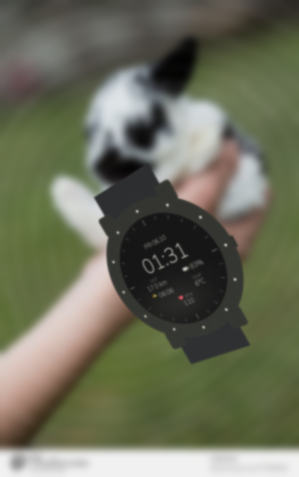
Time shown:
**1:31**
